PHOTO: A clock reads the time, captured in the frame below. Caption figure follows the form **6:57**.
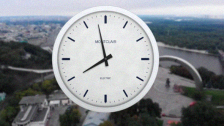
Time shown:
**7:58**
